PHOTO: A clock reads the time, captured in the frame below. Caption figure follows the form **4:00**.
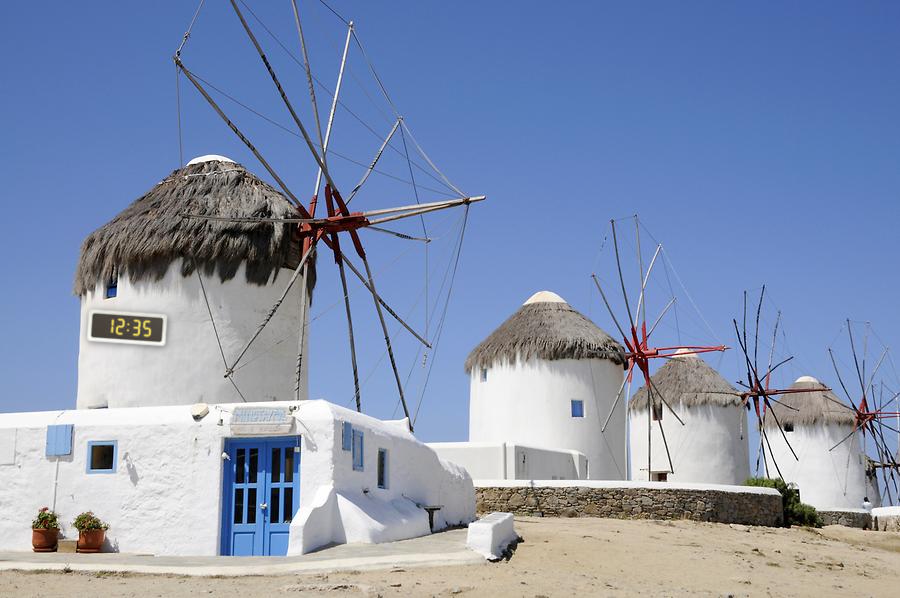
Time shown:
**12:35**
